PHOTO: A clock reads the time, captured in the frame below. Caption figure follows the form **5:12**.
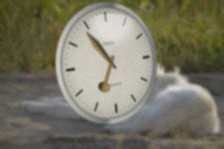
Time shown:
**6:54**
